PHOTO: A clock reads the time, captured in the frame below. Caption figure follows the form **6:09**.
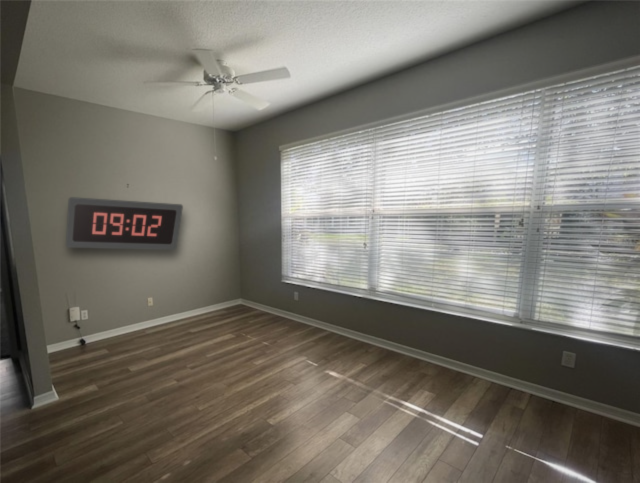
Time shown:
**9:02**
